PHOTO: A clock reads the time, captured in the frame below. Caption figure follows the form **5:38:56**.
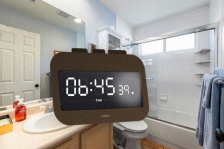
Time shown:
**6:45:39**
